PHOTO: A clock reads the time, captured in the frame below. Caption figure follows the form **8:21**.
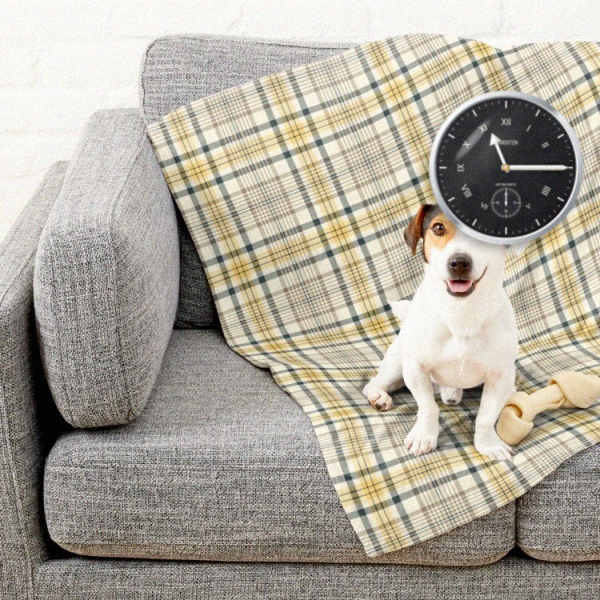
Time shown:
**11:15**
